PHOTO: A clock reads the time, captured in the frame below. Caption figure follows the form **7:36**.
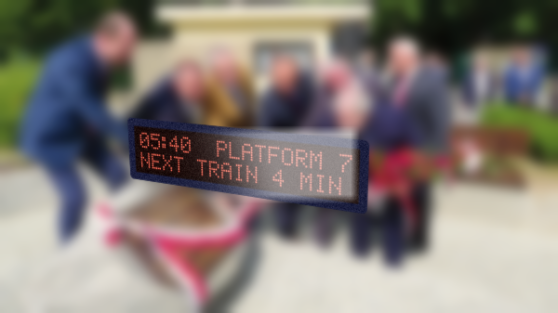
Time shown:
**5:40**
